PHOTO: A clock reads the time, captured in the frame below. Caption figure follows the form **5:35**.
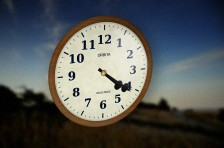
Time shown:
**4:21**
